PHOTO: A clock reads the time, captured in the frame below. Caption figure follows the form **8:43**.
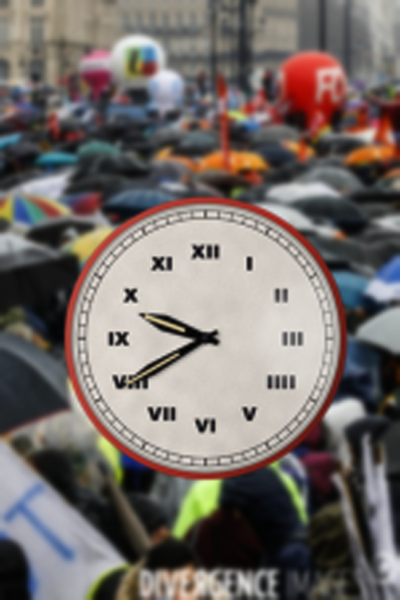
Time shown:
**9:40**
